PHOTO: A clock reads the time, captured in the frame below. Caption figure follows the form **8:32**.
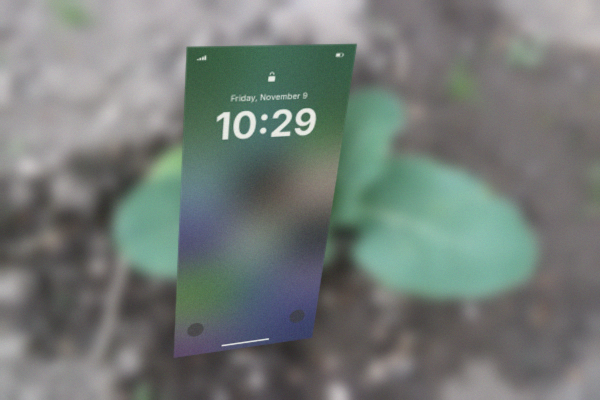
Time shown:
**10:29**
